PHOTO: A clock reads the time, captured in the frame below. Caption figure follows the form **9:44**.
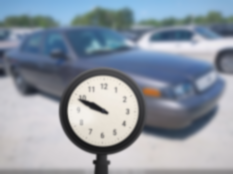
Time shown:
**9:49**
